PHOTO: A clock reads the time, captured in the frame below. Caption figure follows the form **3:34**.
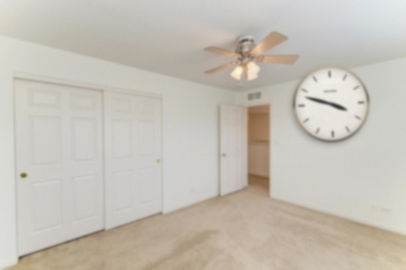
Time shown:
**3:48**
